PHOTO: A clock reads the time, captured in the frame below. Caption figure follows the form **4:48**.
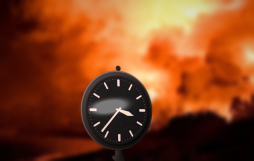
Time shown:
**3:37**
